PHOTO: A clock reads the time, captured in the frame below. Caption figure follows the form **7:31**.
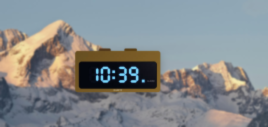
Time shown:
**10:39**
